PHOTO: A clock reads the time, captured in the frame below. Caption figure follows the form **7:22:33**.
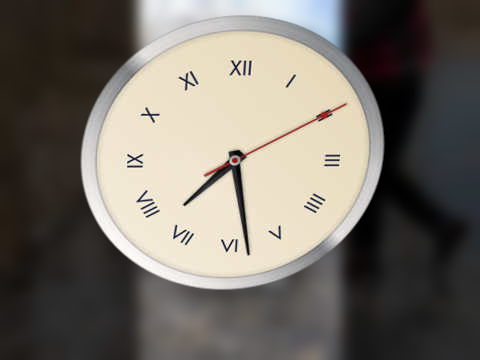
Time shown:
**7:28:10**
